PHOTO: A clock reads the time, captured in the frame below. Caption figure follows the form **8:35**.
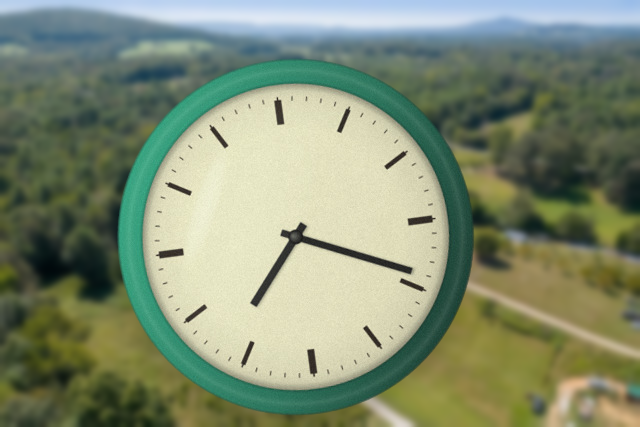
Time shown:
**7:19**
